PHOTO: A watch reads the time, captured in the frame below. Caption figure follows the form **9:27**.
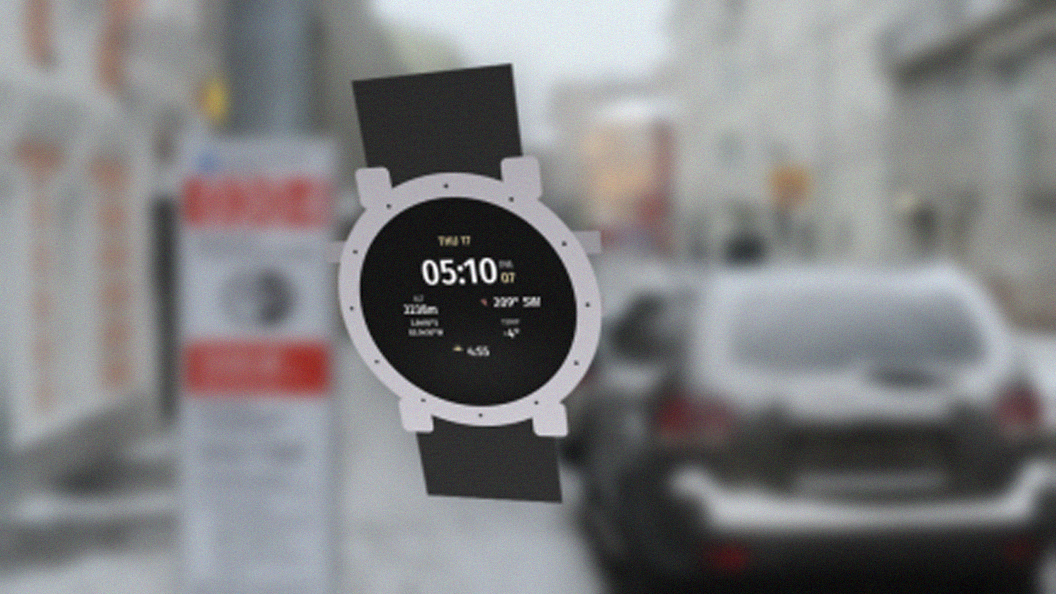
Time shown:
**5:10**
